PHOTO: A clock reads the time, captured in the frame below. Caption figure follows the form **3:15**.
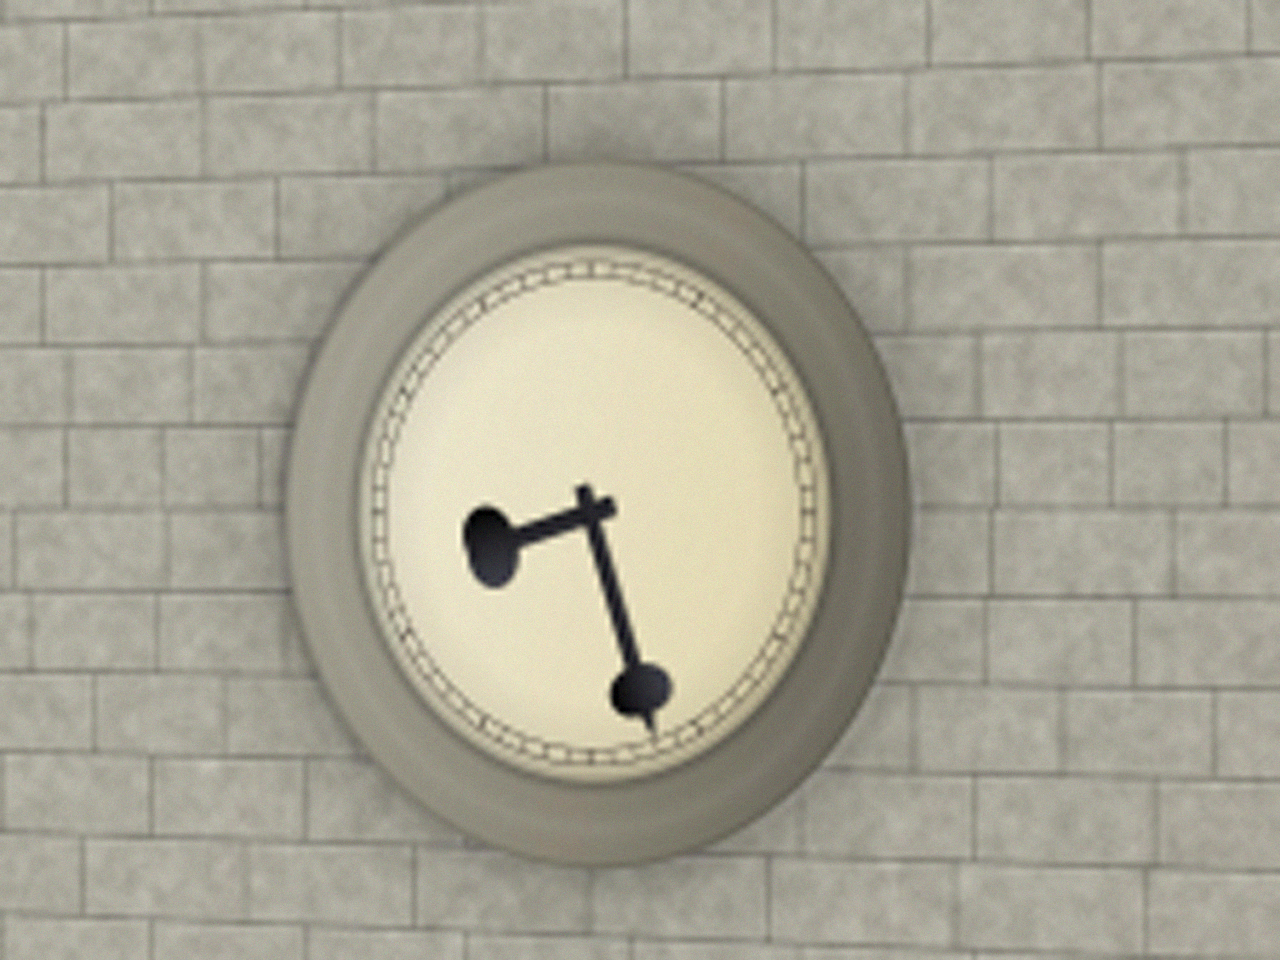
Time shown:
**8:27**
